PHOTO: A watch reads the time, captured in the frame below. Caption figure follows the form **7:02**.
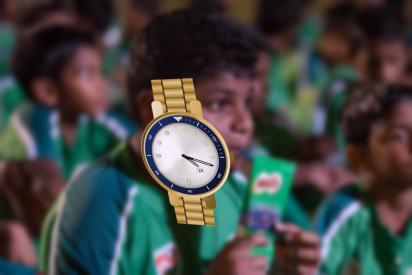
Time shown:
**4:18**
